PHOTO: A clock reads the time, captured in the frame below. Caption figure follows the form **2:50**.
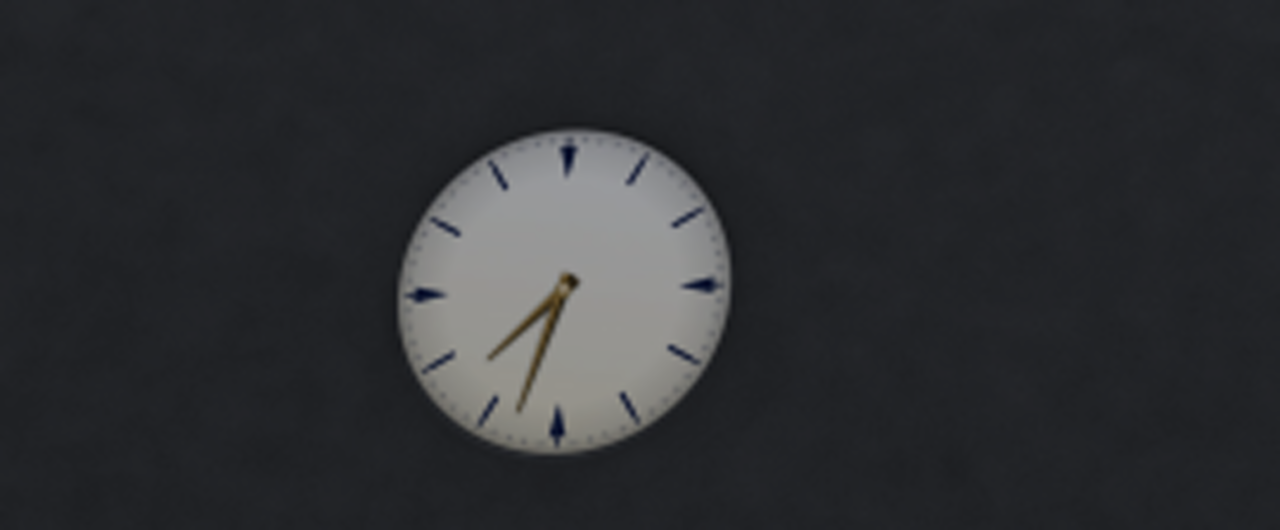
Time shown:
**7:33**
